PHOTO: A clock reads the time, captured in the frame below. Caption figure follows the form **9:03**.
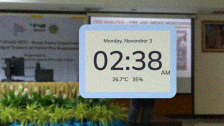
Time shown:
**2:38**
